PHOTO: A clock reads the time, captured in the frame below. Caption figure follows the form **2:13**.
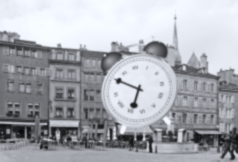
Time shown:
**6:51**
